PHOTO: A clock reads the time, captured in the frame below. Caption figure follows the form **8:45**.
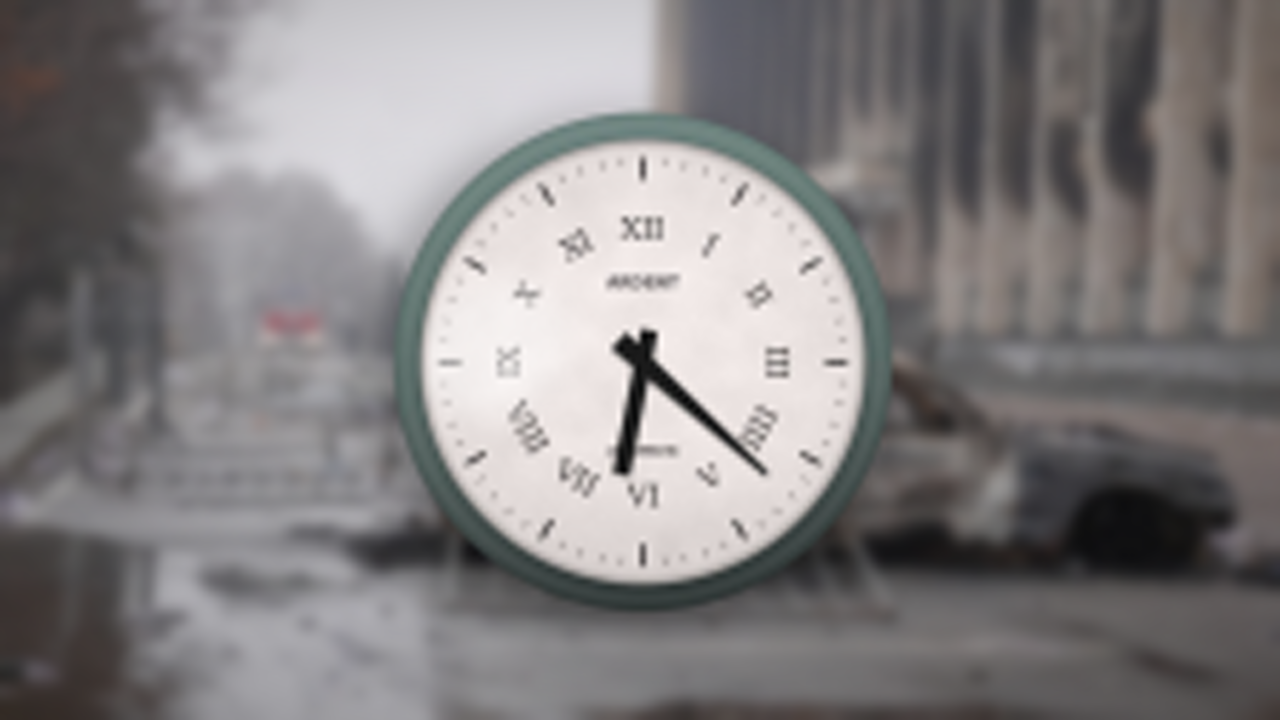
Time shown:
**6:22**
